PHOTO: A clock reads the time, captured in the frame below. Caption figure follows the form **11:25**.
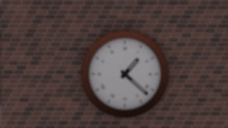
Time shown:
**1:22**
